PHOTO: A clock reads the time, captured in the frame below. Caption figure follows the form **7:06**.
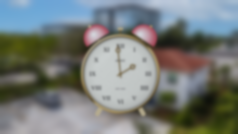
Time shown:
**1:59**
